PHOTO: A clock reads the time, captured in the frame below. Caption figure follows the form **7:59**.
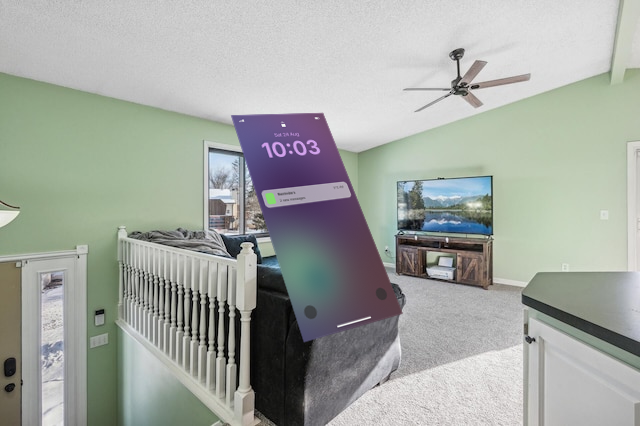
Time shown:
**10:03**
